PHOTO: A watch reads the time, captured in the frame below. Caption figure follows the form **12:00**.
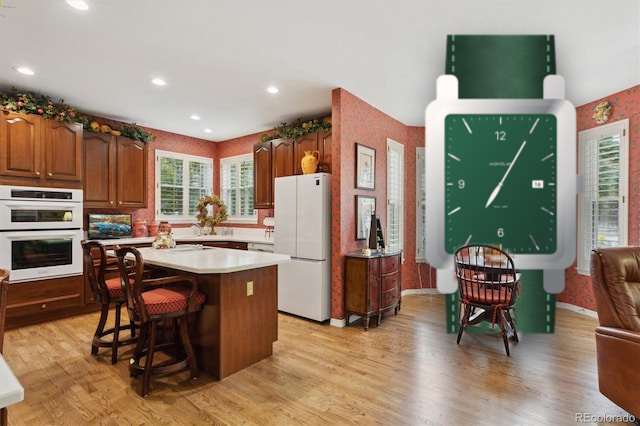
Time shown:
**7:05**
